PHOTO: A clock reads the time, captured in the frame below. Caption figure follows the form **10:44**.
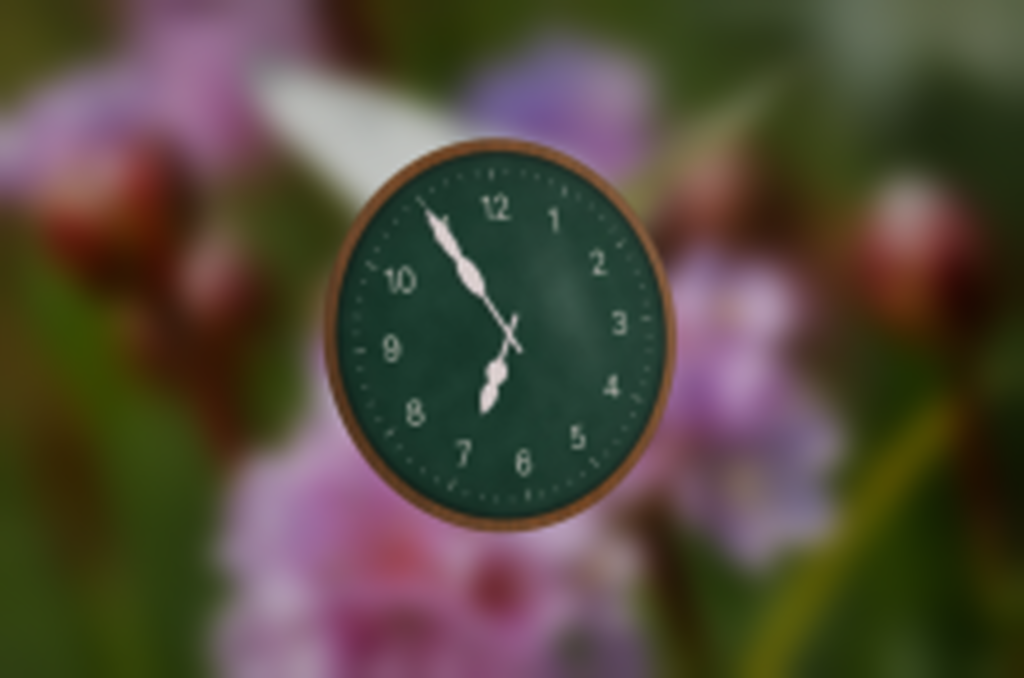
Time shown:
**6:55**
